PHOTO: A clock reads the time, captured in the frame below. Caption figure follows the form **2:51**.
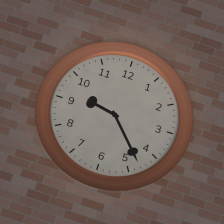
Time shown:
**9:23**
